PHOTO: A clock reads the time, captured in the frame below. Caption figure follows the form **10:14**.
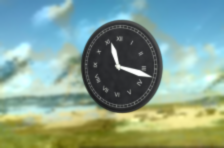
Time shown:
**11:17**
